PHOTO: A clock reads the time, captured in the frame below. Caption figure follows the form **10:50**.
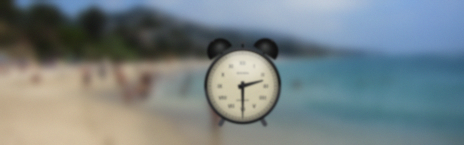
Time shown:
**2:30**
